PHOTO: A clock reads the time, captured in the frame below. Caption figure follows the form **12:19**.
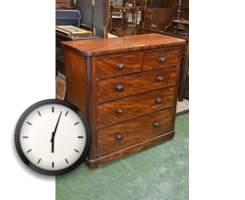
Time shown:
**6:03**
